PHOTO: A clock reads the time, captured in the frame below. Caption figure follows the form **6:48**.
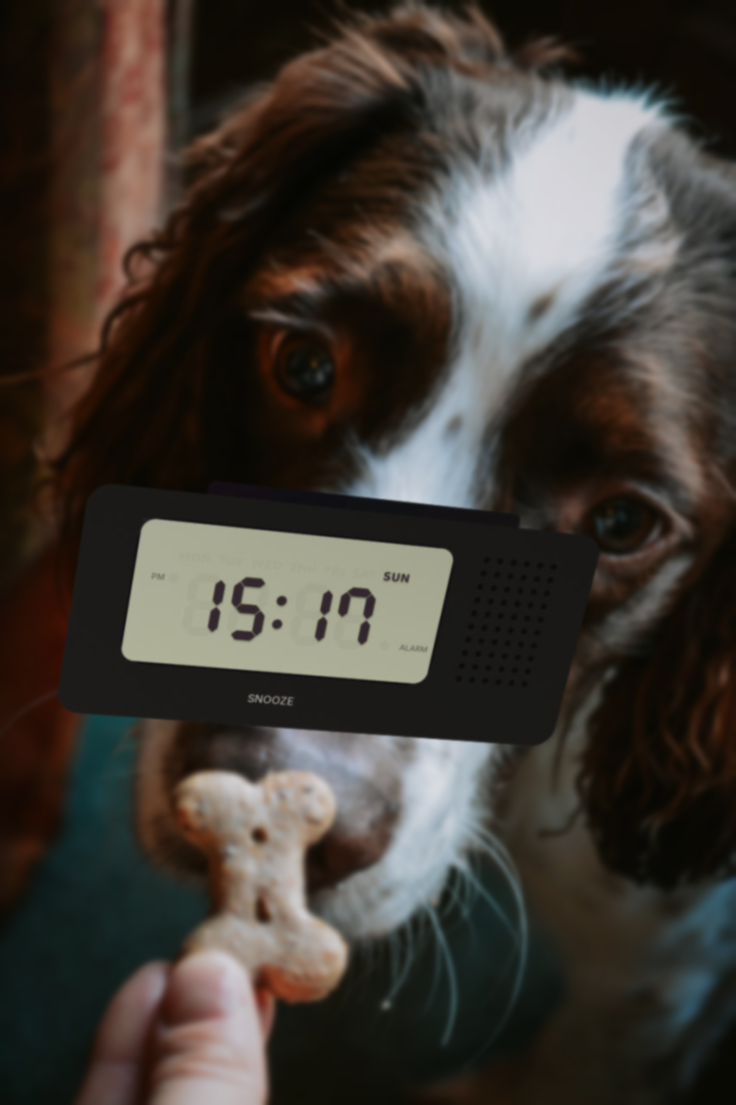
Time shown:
**15:17**
